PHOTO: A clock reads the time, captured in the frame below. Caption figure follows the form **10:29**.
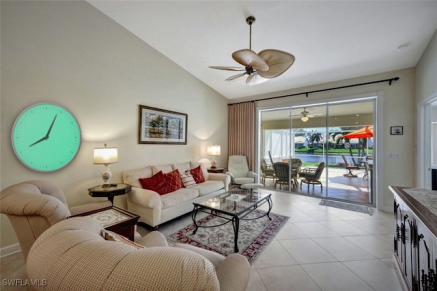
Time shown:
**8:04**
